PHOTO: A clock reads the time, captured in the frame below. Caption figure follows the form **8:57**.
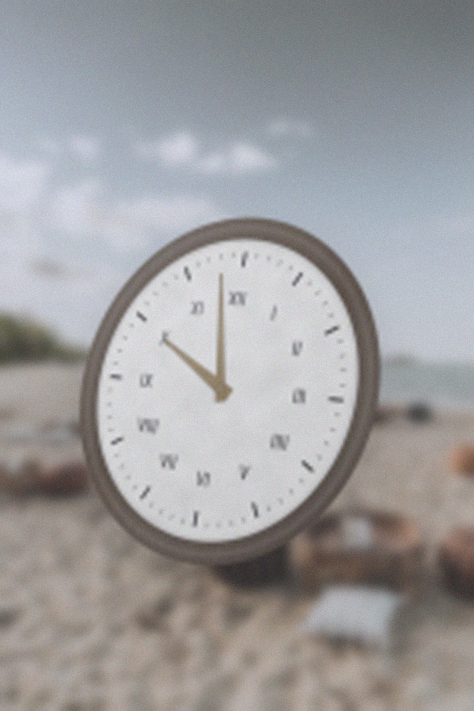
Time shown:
**9:58**
